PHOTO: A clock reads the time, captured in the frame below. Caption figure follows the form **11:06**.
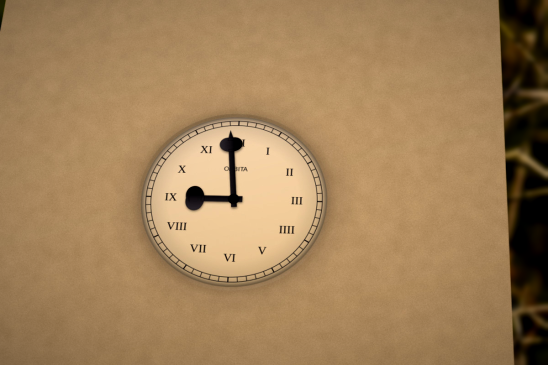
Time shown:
**8:59**
